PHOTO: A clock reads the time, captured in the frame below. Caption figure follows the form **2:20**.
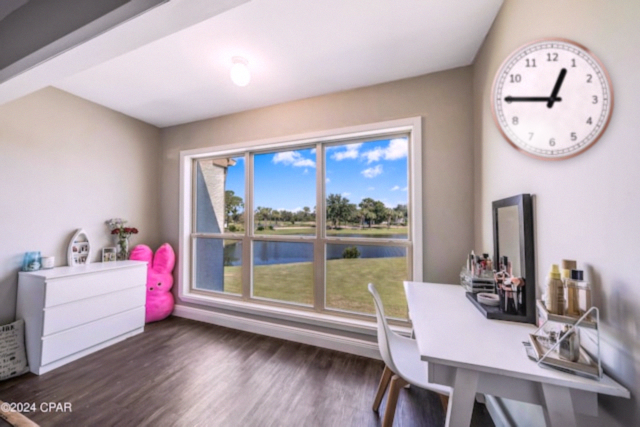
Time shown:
**12:45**
